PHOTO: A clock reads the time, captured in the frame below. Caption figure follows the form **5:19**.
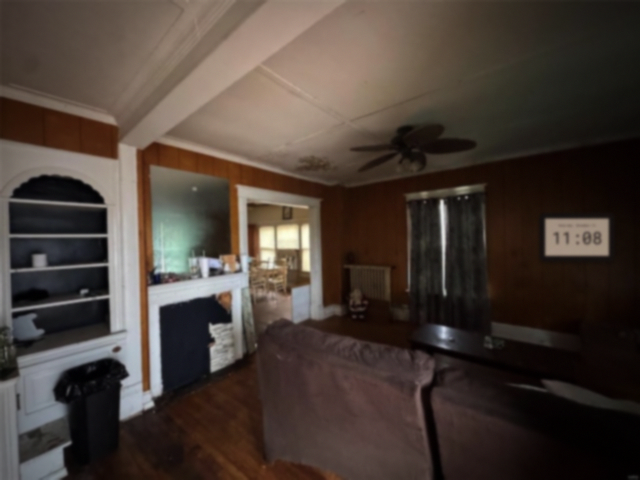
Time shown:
**11:08**
